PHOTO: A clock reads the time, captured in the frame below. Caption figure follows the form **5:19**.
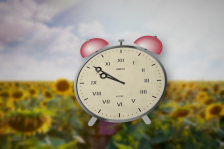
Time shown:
**9:51**
